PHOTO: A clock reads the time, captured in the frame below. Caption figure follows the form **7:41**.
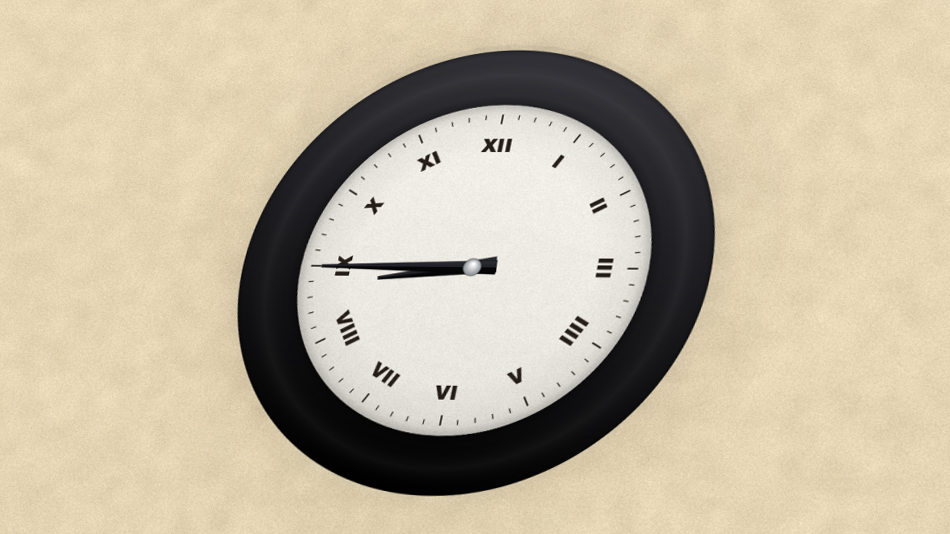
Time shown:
**8:45**
